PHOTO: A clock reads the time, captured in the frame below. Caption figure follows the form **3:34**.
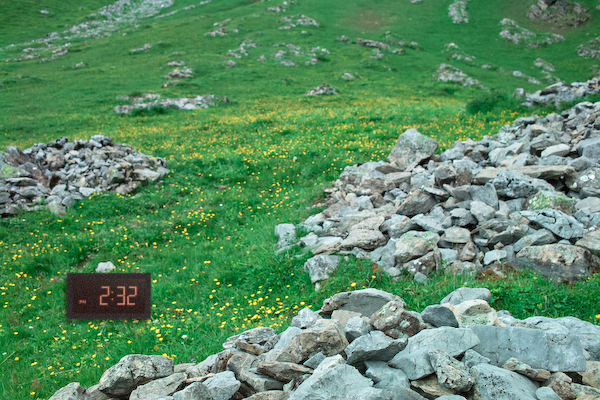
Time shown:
**2:32**
